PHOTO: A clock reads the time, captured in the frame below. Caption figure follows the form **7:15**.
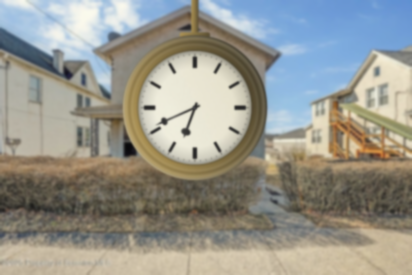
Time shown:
**6:41**
